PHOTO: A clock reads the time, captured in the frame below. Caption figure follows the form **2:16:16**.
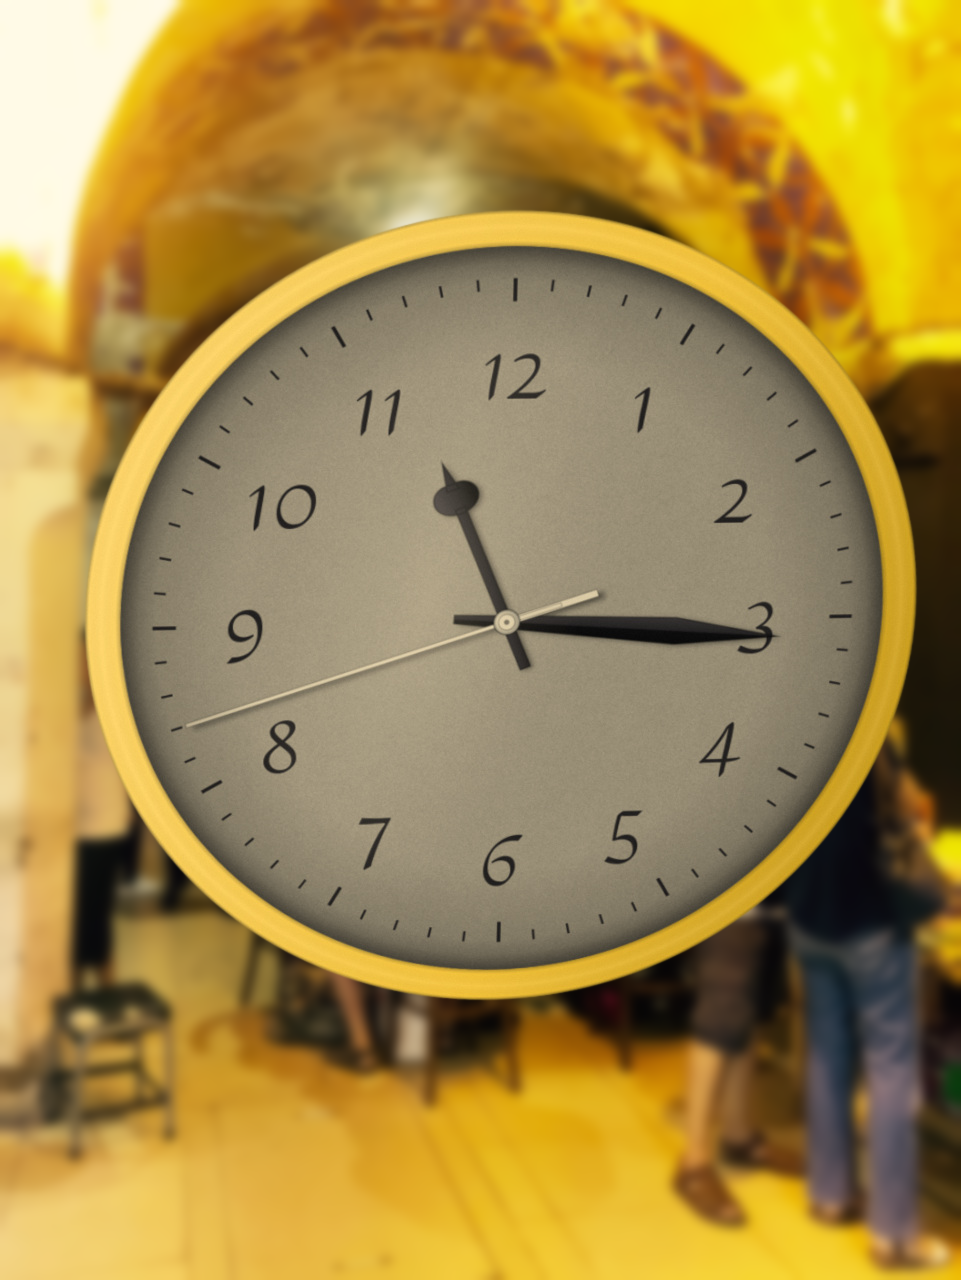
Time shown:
**11:15:42**
